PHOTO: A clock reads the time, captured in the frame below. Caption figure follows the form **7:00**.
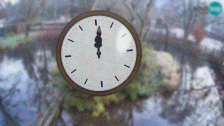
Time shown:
**12:01**
